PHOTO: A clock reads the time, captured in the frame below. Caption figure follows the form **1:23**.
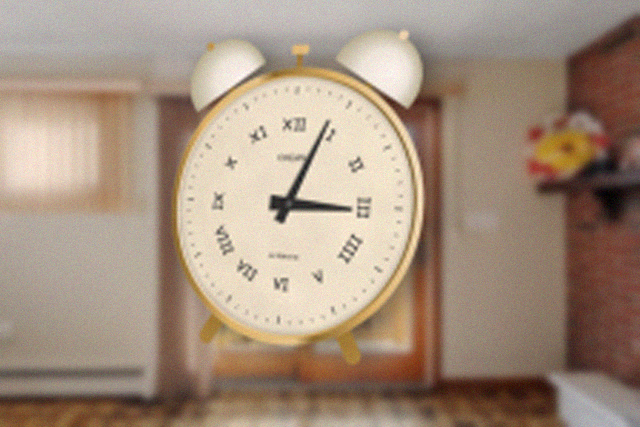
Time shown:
**3:04**
